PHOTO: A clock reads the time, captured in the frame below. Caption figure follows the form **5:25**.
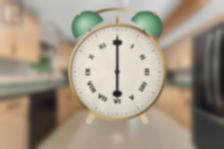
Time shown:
**6:00**
